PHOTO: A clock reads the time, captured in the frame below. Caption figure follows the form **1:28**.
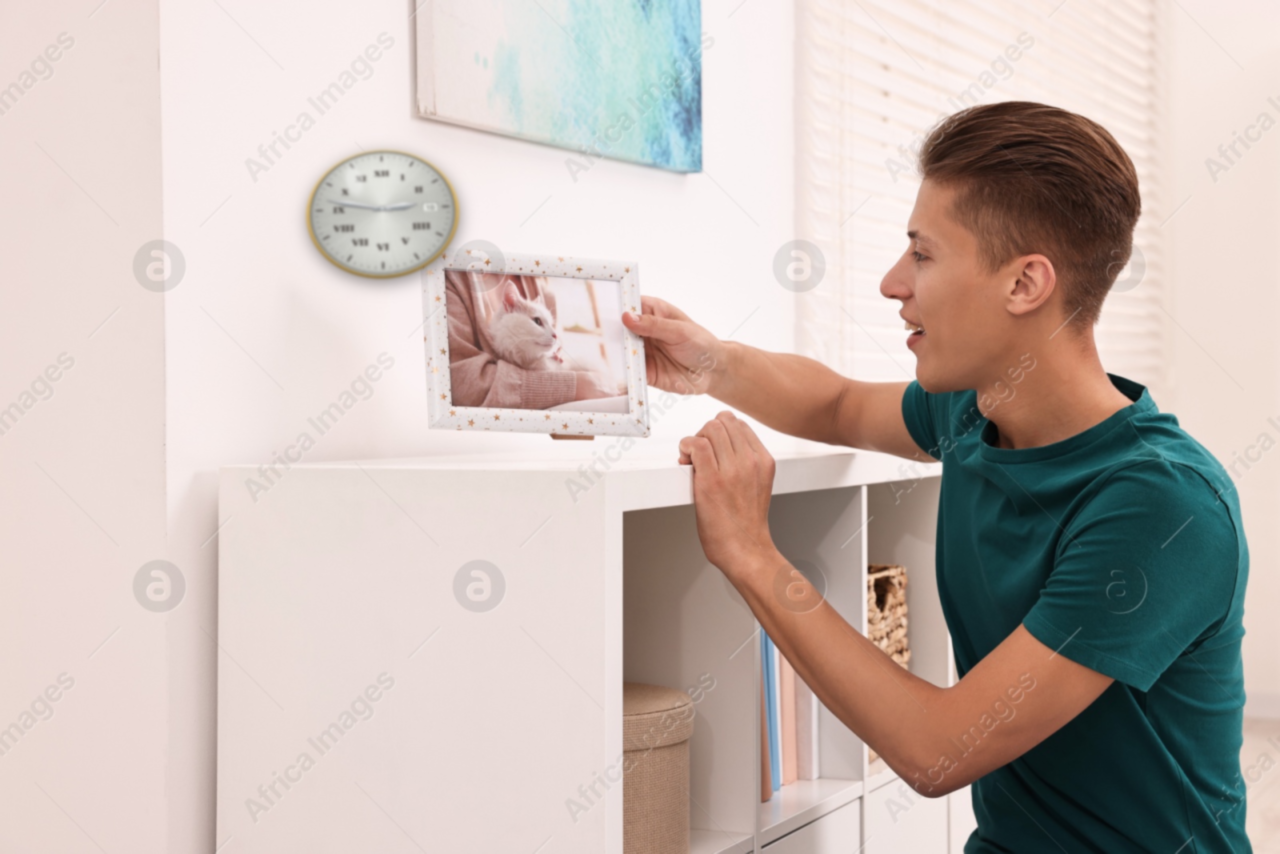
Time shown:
**2:47**
